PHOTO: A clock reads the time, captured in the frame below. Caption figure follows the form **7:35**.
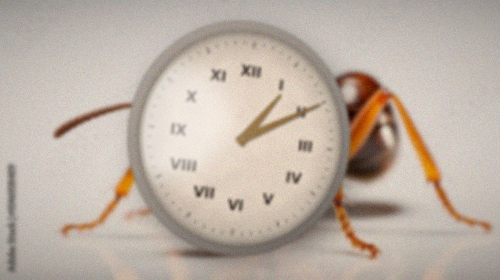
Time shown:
**1:10**
